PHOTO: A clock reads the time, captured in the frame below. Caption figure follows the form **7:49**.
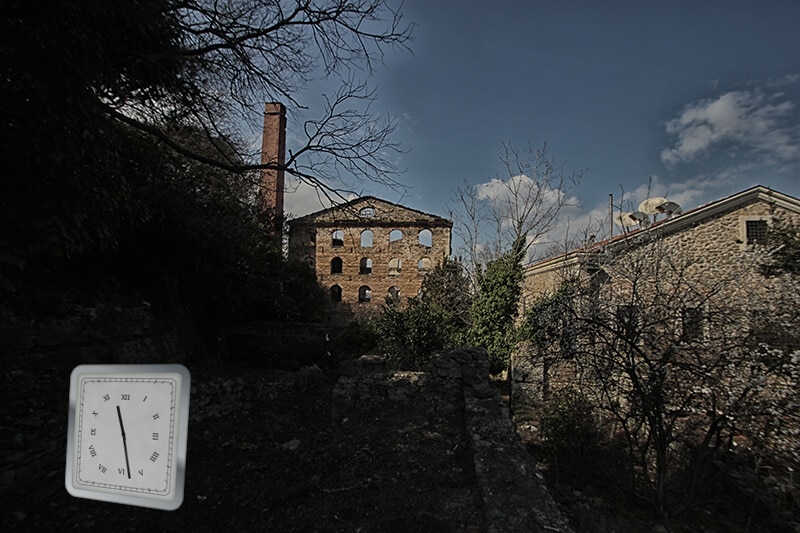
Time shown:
**11:28**
